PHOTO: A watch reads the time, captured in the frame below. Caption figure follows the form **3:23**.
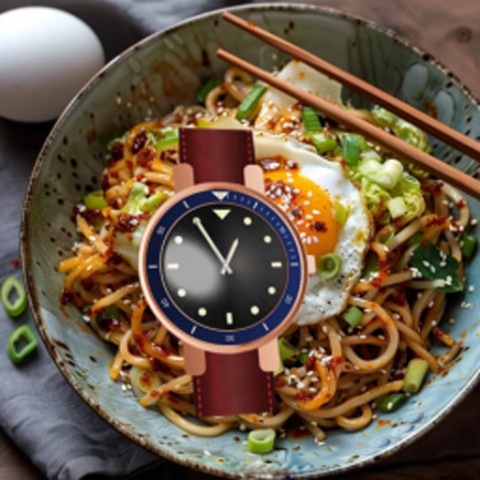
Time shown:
**12:55**
